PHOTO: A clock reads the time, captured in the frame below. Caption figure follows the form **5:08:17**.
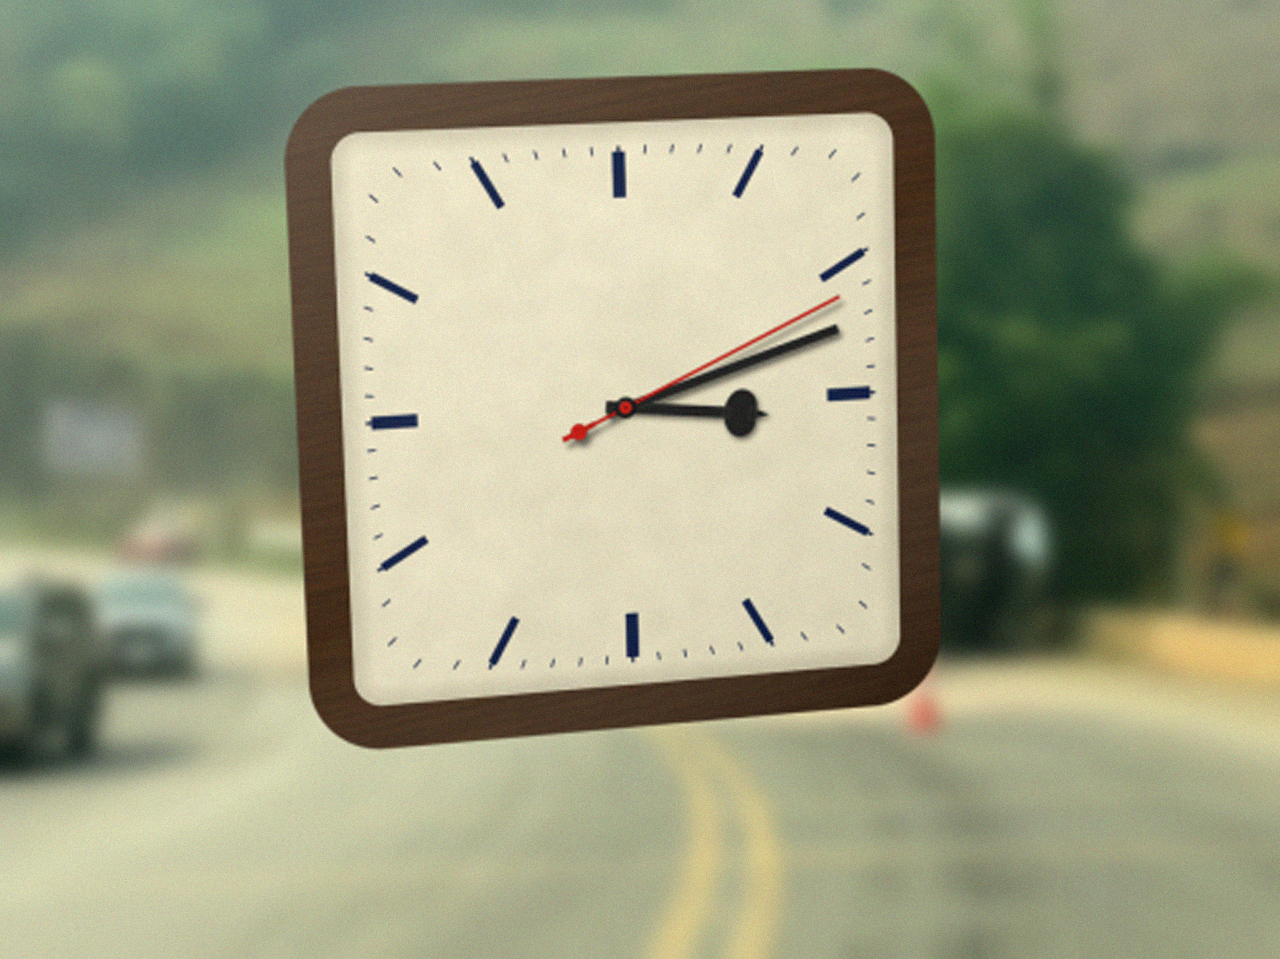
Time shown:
**3:12:11**
